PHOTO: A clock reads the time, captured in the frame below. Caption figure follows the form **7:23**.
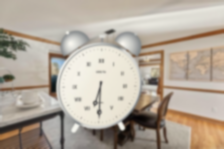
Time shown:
**6:30**
